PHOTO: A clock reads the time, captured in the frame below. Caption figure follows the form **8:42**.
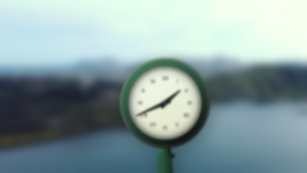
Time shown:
**1:41**
